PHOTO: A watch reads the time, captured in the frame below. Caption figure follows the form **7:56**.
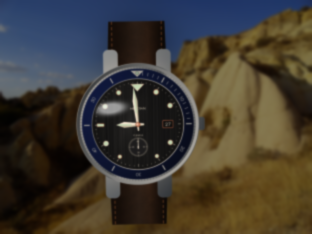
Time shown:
**8:59**
